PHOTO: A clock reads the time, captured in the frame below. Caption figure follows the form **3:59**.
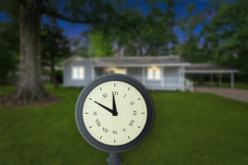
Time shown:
**11:50**
